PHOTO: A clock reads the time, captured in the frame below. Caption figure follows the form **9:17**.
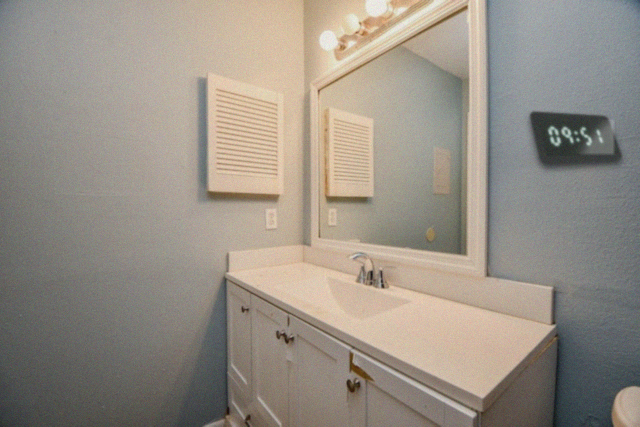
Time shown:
**9:51**
